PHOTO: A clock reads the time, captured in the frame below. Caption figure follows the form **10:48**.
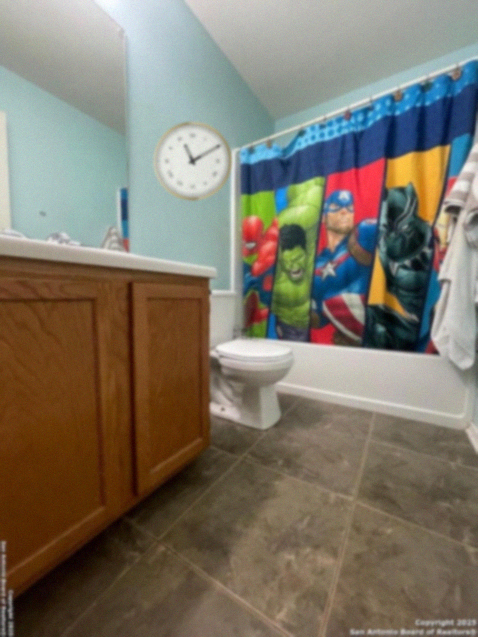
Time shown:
**11:10**
